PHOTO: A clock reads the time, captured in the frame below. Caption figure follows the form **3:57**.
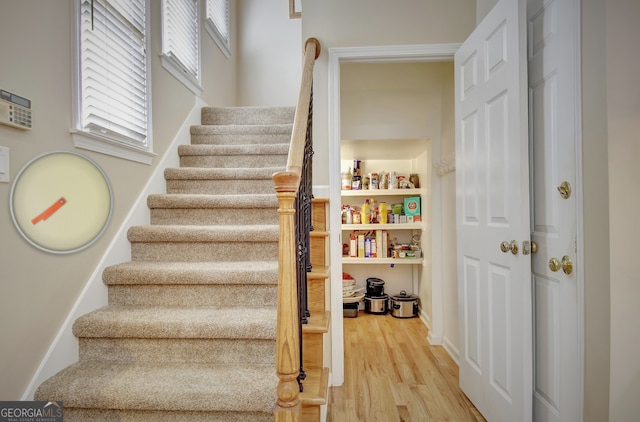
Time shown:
**7:39**
